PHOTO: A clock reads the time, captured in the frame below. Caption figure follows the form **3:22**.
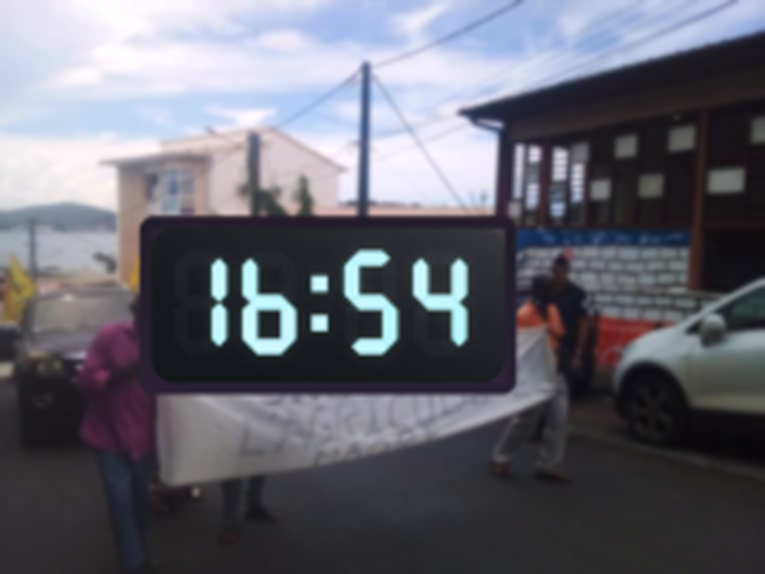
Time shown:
**16:54**
